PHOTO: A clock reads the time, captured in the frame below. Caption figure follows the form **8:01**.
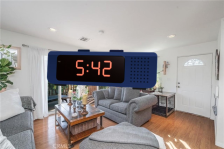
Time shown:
**5:42**
